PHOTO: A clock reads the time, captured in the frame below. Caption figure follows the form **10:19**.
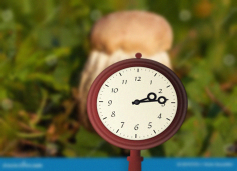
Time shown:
**2:14**
